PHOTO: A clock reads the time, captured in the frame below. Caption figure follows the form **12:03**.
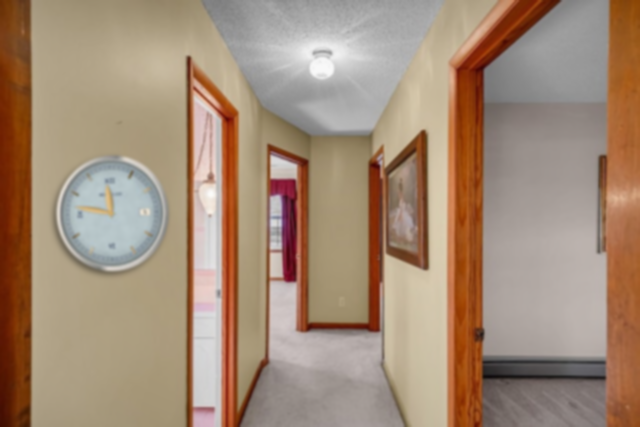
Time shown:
**11:47**
